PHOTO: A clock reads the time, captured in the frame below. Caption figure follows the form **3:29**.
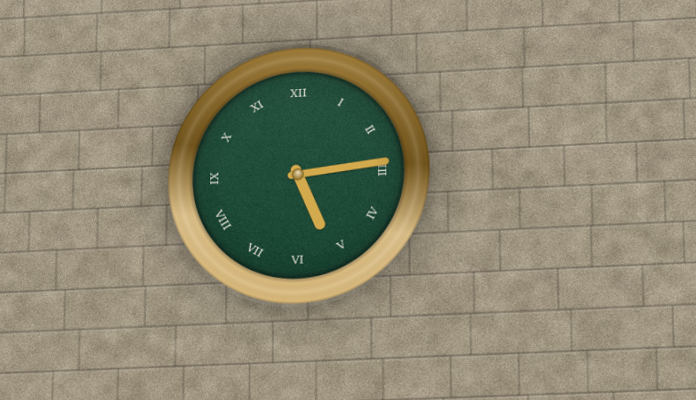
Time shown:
**5:14**
